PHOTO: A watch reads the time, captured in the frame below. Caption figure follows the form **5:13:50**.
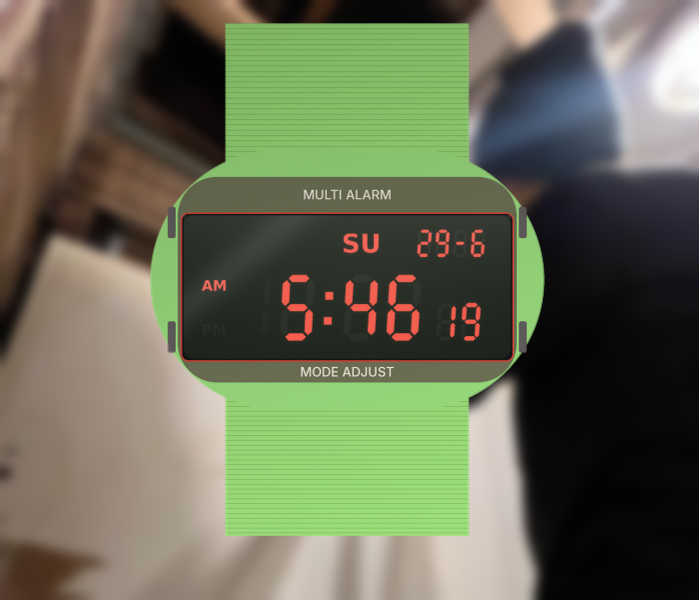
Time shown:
**5:46:19**
